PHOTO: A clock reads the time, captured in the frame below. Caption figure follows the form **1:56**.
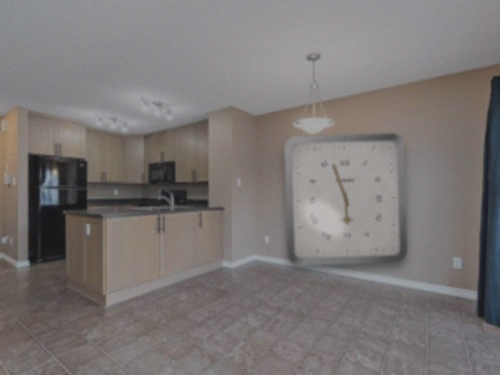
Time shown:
**5:57**
